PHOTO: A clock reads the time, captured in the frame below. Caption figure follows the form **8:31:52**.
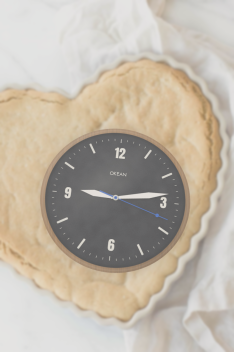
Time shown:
**9:13:18**
